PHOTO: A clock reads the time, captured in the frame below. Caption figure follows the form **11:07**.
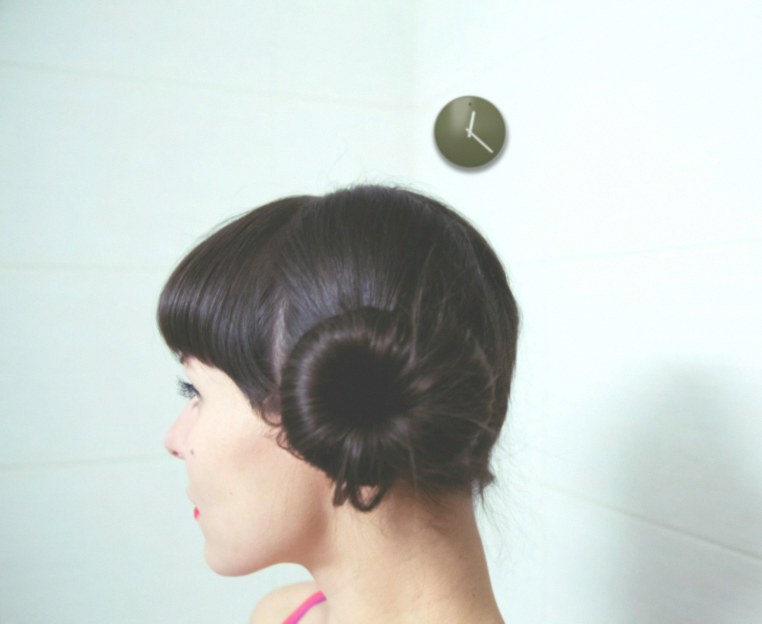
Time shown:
**12:22**
